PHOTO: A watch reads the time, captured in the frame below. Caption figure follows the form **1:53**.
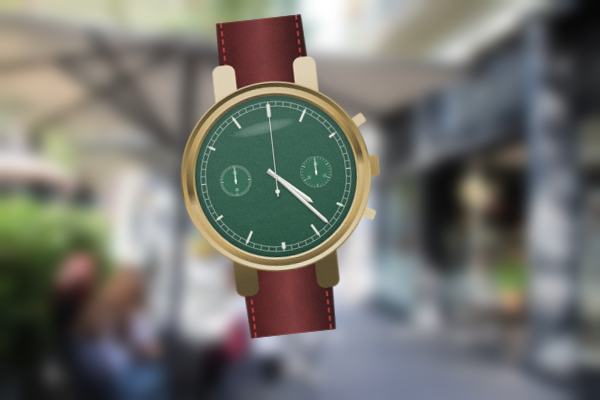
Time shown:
**4:23**
